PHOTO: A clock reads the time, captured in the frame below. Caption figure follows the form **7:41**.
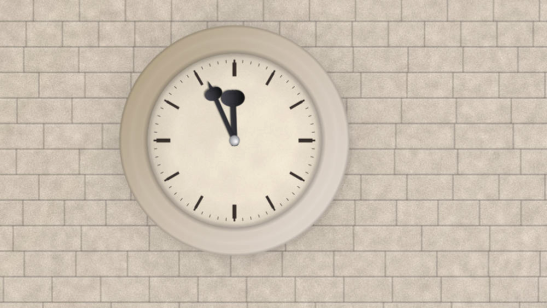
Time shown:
**11:56**
